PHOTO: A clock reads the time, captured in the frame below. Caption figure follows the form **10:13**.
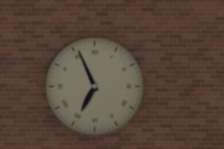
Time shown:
**6:56**
